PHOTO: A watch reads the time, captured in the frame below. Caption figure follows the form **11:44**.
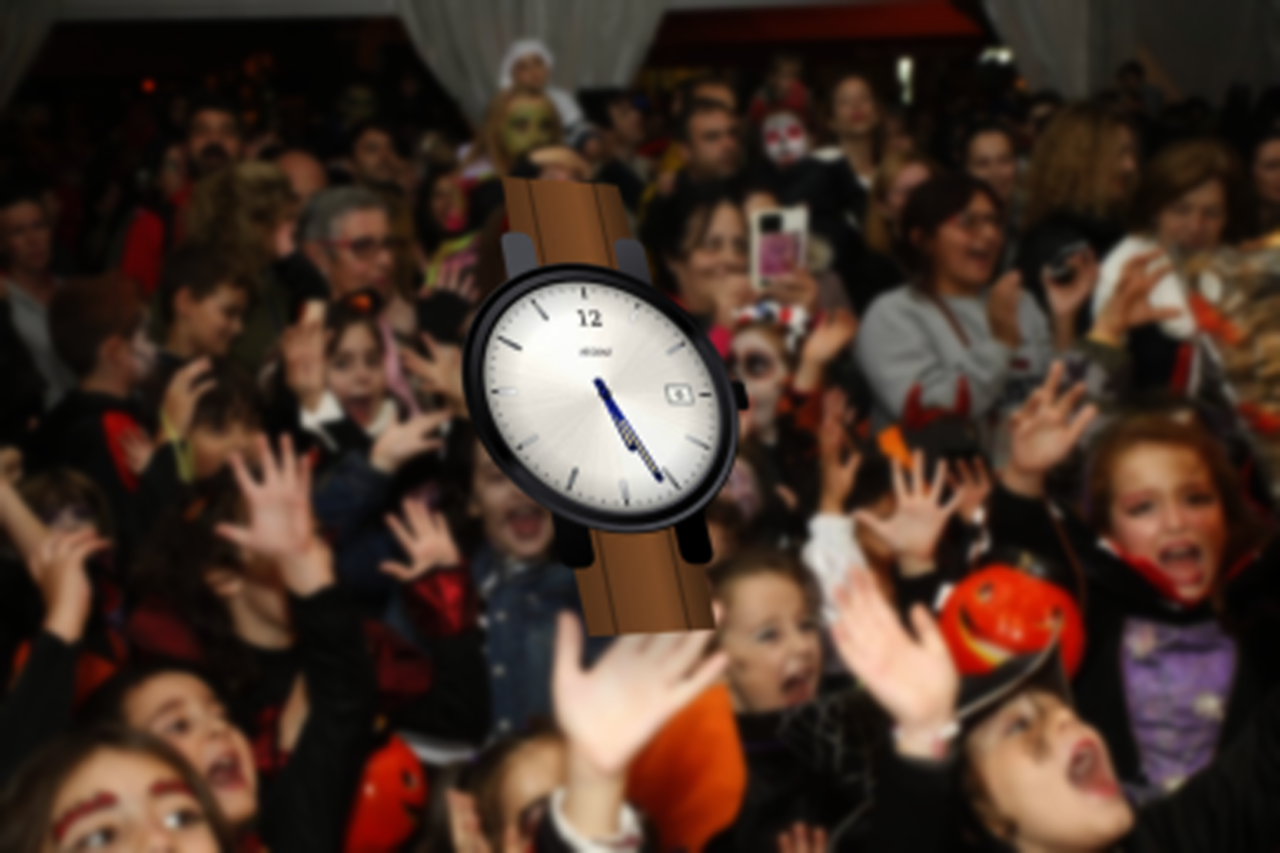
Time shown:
**5:26**
